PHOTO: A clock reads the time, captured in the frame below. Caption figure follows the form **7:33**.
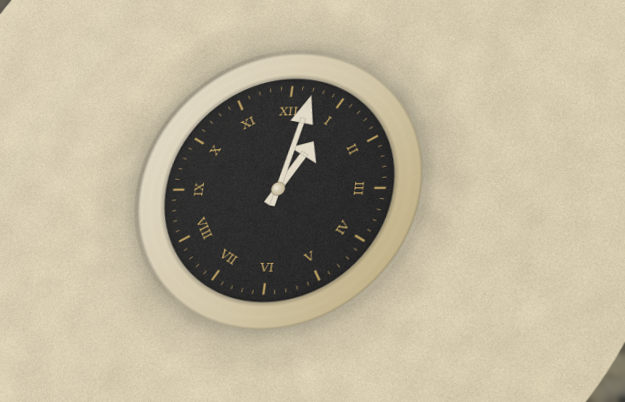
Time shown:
**1:02**
